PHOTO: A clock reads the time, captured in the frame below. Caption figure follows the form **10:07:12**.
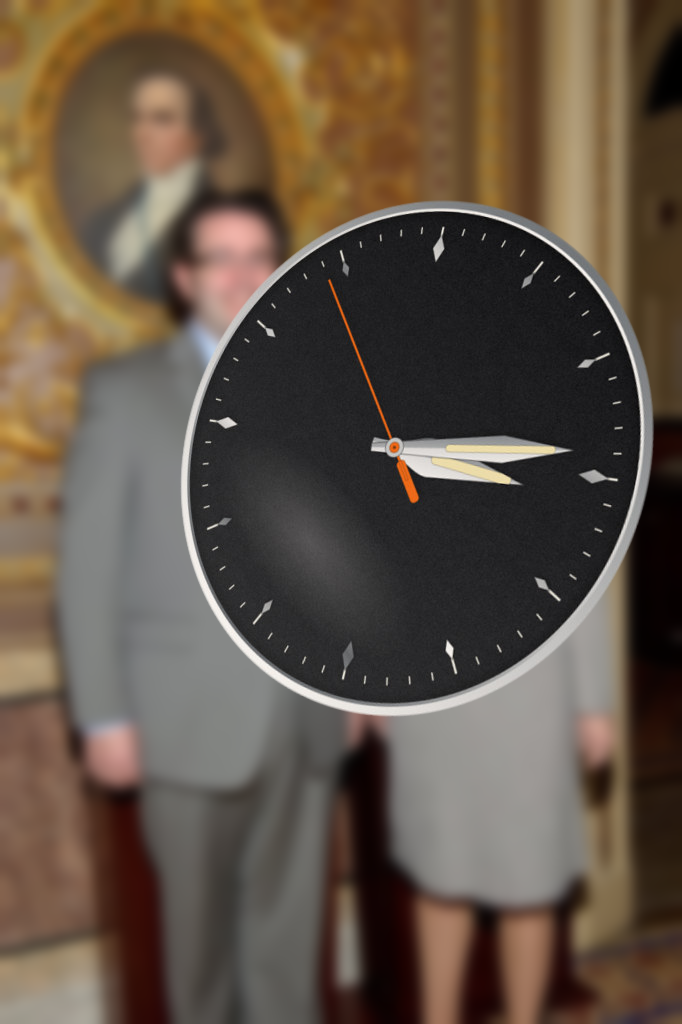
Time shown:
**3:13:54**
